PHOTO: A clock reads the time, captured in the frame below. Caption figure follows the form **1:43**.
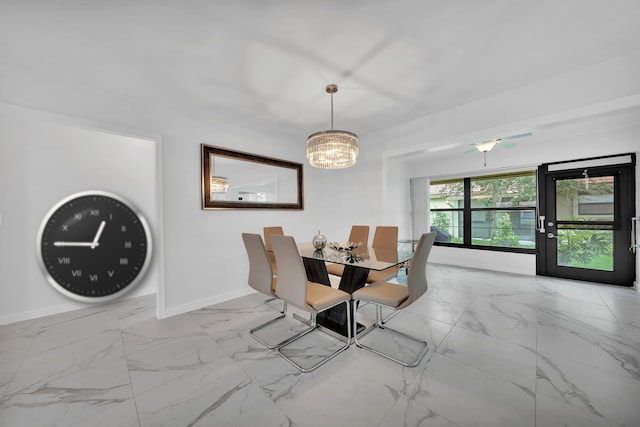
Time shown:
**12:45**
